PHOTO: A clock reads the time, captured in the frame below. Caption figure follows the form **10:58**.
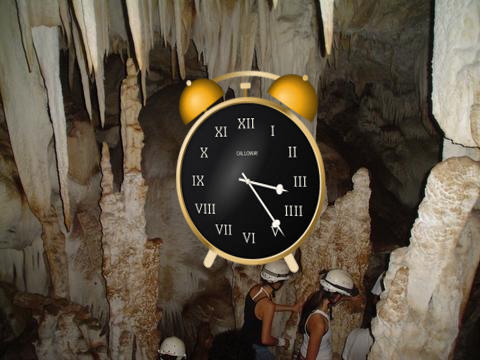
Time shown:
**3:24**
